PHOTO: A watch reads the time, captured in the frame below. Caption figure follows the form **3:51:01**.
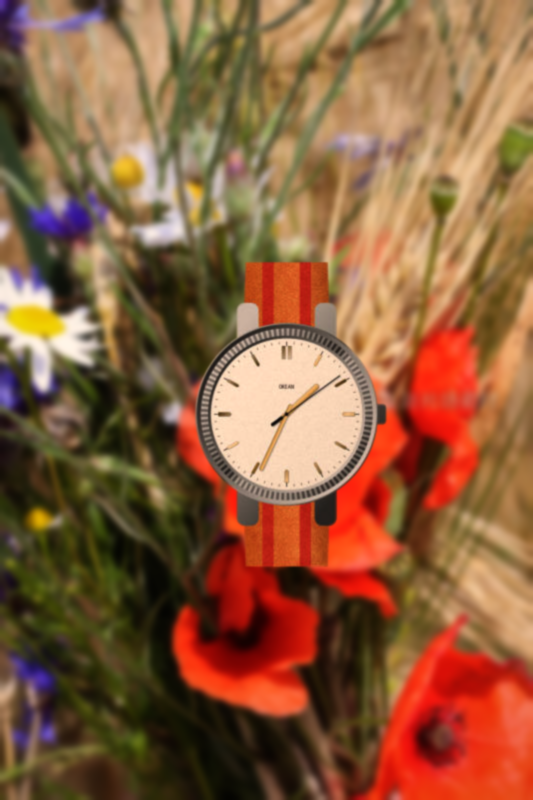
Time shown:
**1:34:09**
